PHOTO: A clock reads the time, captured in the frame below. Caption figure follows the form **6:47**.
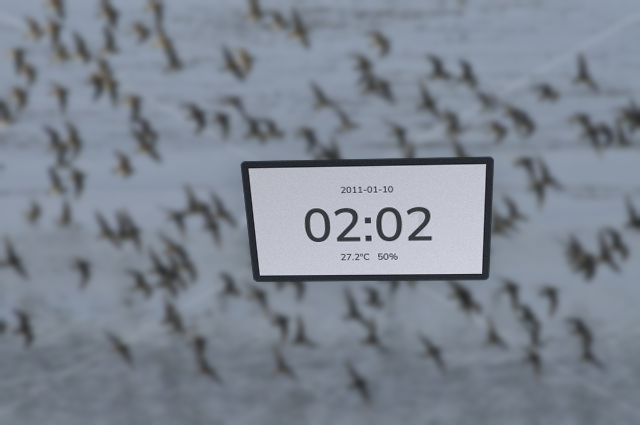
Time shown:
**2:02**
